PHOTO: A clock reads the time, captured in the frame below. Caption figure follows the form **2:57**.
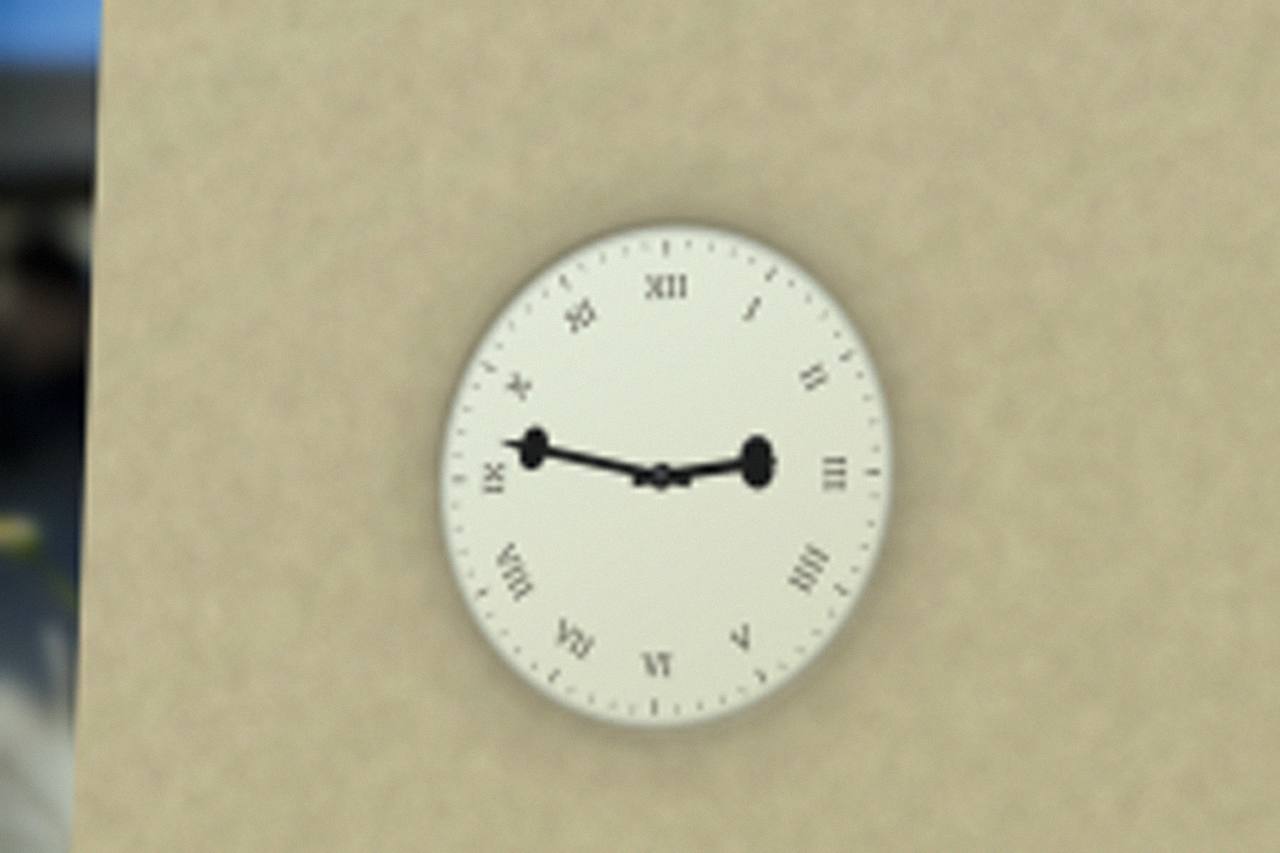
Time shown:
**2:47**
